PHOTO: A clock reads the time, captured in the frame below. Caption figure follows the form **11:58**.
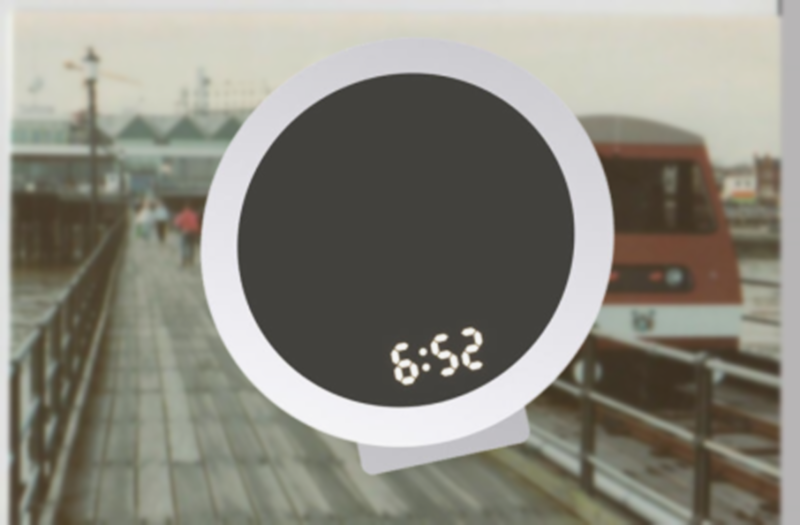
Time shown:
**6:52**
